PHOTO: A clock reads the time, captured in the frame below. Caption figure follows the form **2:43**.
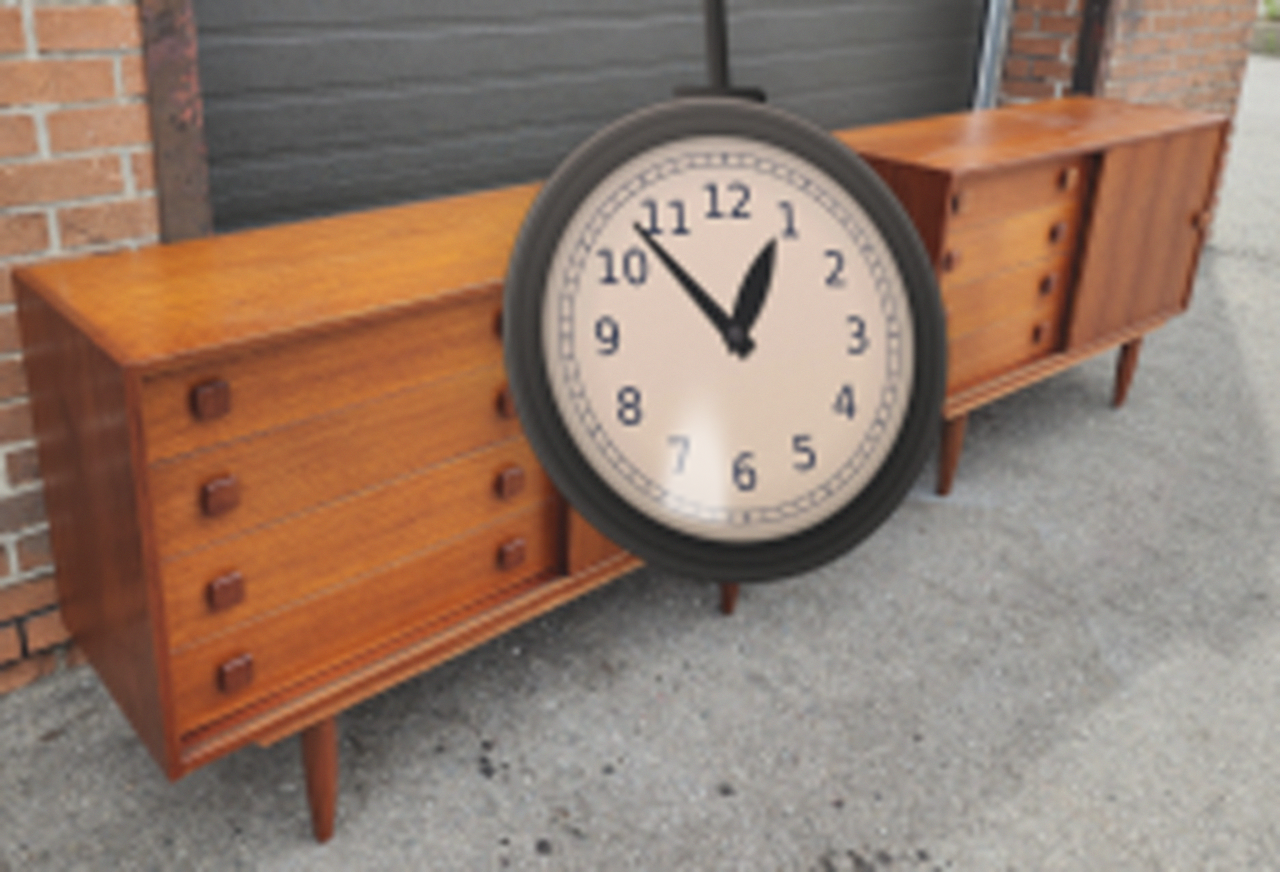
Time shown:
**12:53**
